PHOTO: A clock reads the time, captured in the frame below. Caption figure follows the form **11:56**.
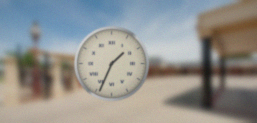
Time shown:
**1:34**
